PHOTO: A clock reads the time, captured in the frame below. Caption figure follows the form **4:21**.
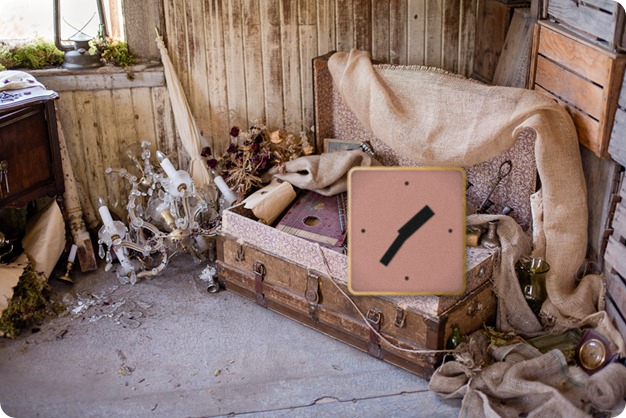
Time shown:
**1:36**
